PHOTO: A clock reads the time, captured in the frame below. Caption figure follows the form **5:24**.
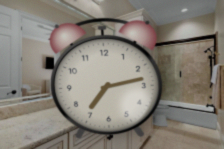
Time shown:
**7:13**
